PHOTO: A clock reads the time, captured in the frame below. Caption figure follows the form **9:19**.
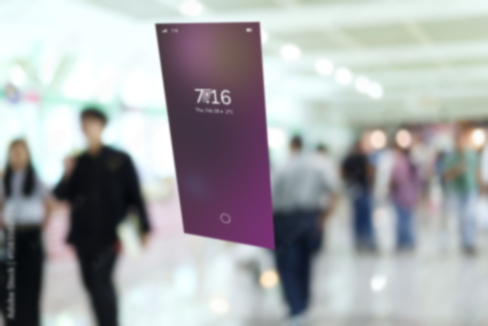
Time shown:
**7:16**
